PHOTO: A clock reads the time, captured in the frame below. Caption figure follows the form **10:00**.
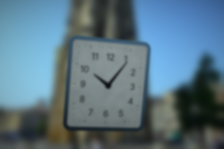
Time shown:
**10:06**
